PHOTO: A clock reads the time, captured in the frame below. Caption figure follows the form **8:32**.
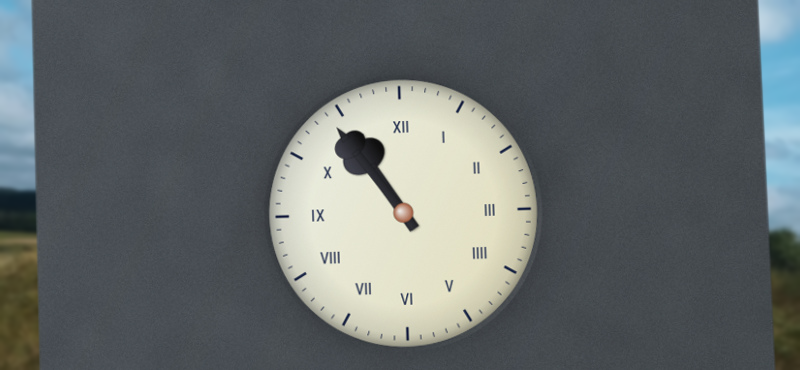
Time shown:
**10:54**
